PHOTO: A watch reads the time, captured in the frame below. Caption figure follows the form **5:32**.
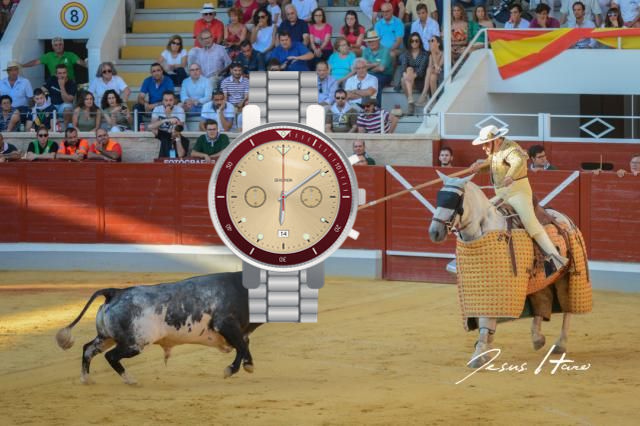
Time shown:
**6:09**
